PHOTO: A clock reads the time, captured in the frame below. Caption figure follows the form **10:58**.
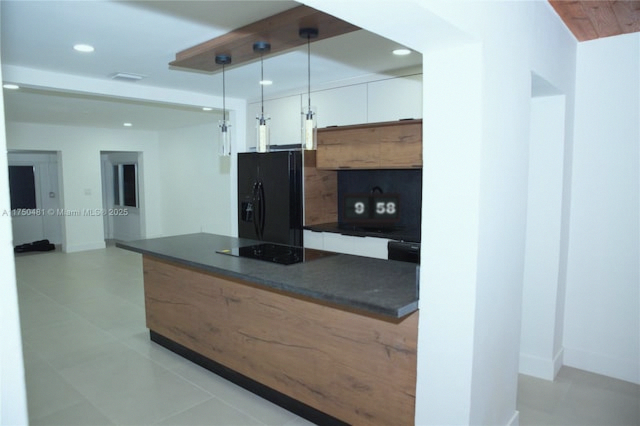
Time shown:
**9:58**
